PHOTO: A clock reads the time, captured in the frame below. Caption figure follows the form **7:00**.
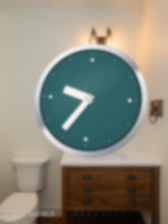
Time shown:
**9:36**
